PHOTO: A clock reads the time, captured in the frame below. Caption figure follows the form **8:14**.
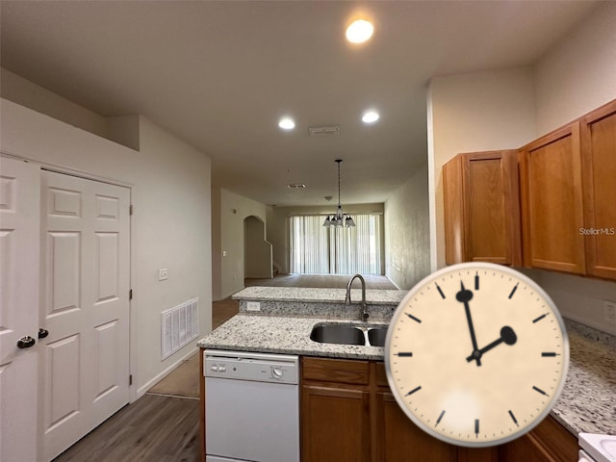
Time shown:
**1:58**
